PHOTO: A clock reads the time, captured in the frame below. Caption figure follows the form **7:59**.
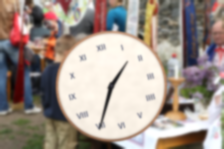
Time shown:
**1:35**
